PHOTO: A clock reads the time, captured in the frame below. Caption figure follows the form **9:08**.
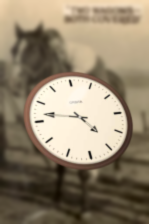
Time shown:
**4:47**
